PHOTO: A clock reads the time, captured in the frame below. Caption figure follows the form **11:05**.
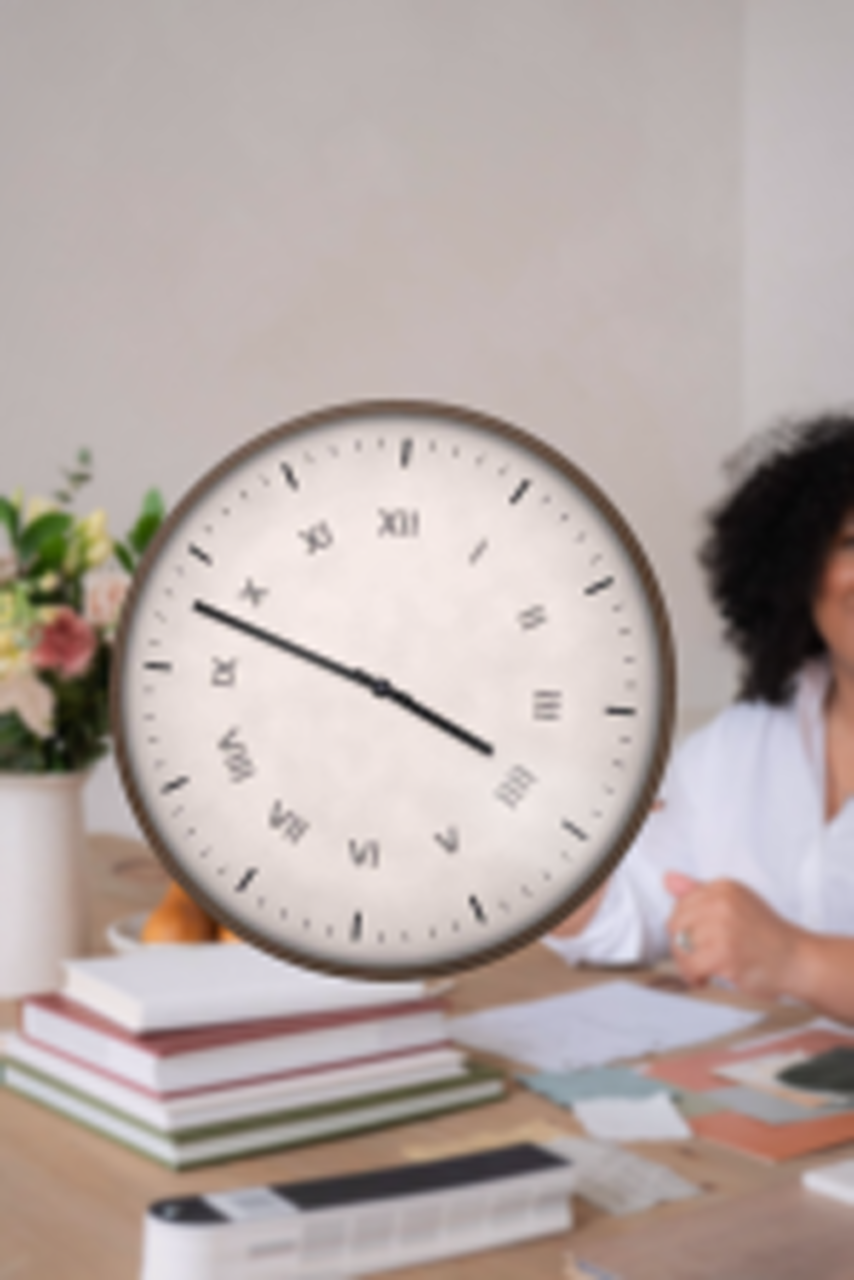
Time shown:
**3:48**
